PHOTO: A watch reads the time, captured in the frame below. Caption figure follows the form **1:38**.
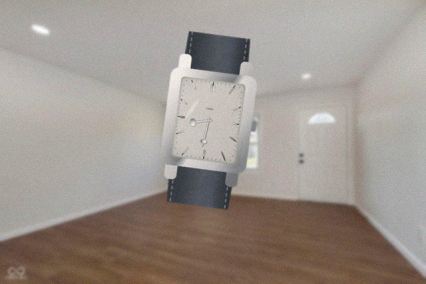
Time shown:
**8:31**
